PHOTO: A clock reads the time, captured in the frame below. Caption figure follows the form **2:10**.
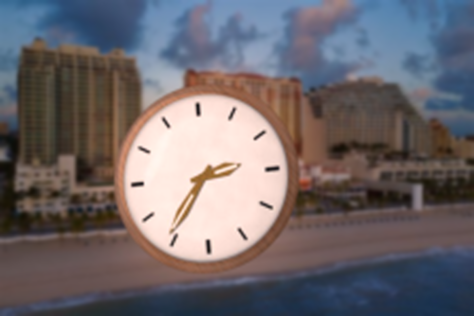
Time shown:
**2:36**
